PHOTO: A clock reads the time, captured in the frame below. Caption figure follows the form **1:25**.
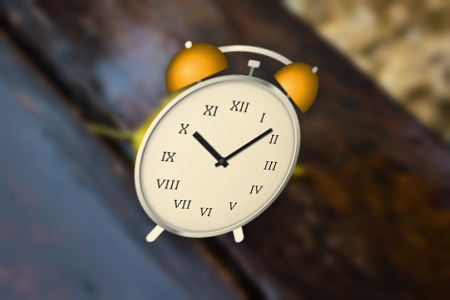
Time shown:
**10:08**
